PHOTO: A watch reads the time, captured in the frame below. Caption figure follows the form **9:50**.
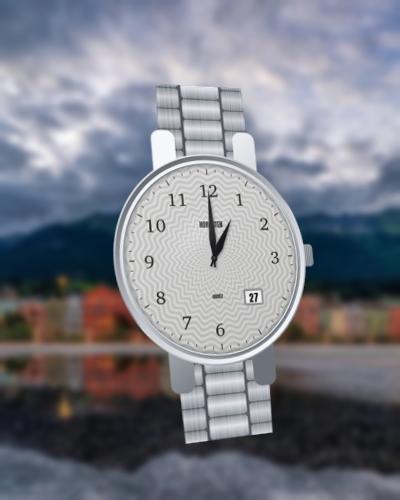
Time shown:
**1:00**
